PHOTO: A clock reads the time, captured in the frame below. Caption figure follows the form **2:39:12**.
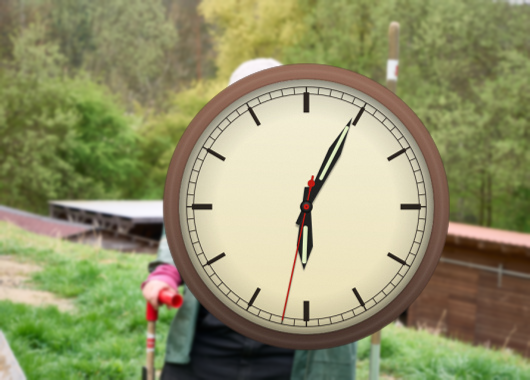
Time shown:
**6:04:32**
